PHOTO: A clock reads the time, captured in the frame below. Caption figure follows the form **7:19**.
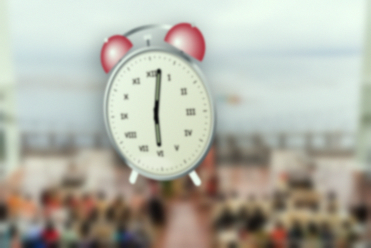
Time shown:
**6:02**
